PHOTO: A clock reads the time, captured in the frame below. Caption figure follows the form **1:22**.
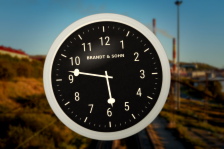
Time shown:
**5:47**
